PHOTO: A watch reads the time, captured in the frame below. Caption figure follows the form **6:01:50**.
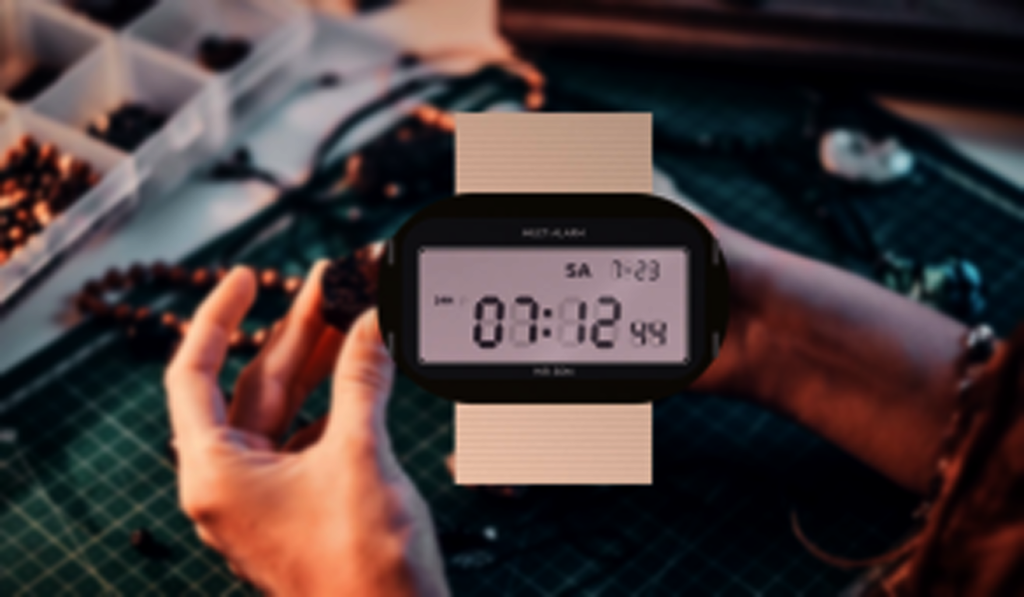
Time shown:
**7:12:44**
